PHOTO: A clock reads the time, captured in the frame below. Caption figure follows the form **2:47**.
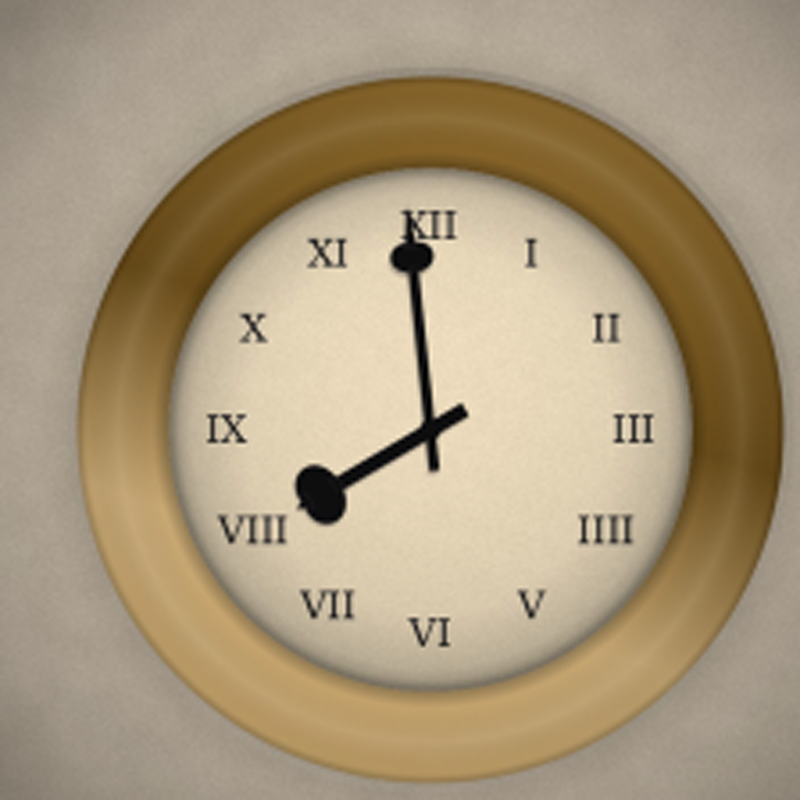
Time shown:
**7:59**
